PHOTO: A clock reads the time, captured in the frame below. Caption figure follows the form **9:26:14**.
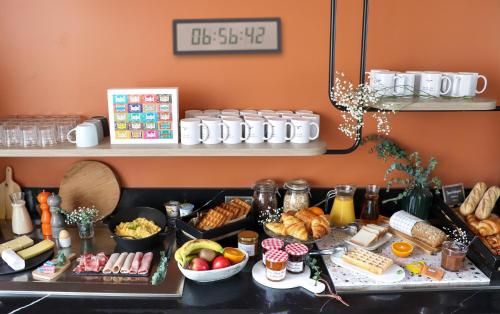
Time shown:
**6:56:42**
